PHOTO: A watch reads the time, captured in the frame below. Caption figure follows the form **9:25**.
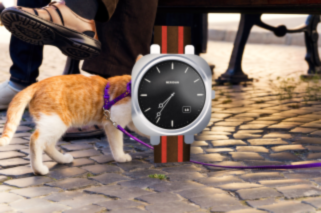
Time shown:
**7:36**
